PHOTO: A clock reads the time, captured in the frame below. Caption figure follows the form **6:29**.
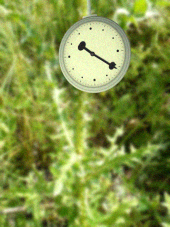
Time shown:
**10:21**
